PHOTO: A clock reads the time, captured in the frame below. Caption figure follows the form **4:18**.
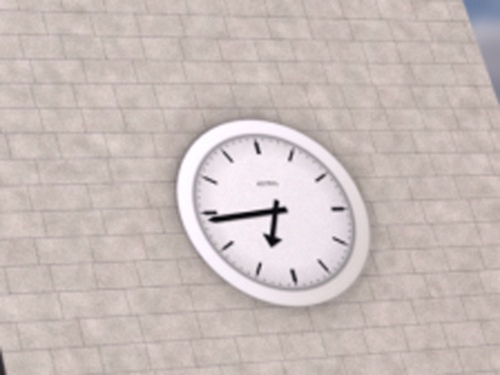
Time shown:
**6:44**
